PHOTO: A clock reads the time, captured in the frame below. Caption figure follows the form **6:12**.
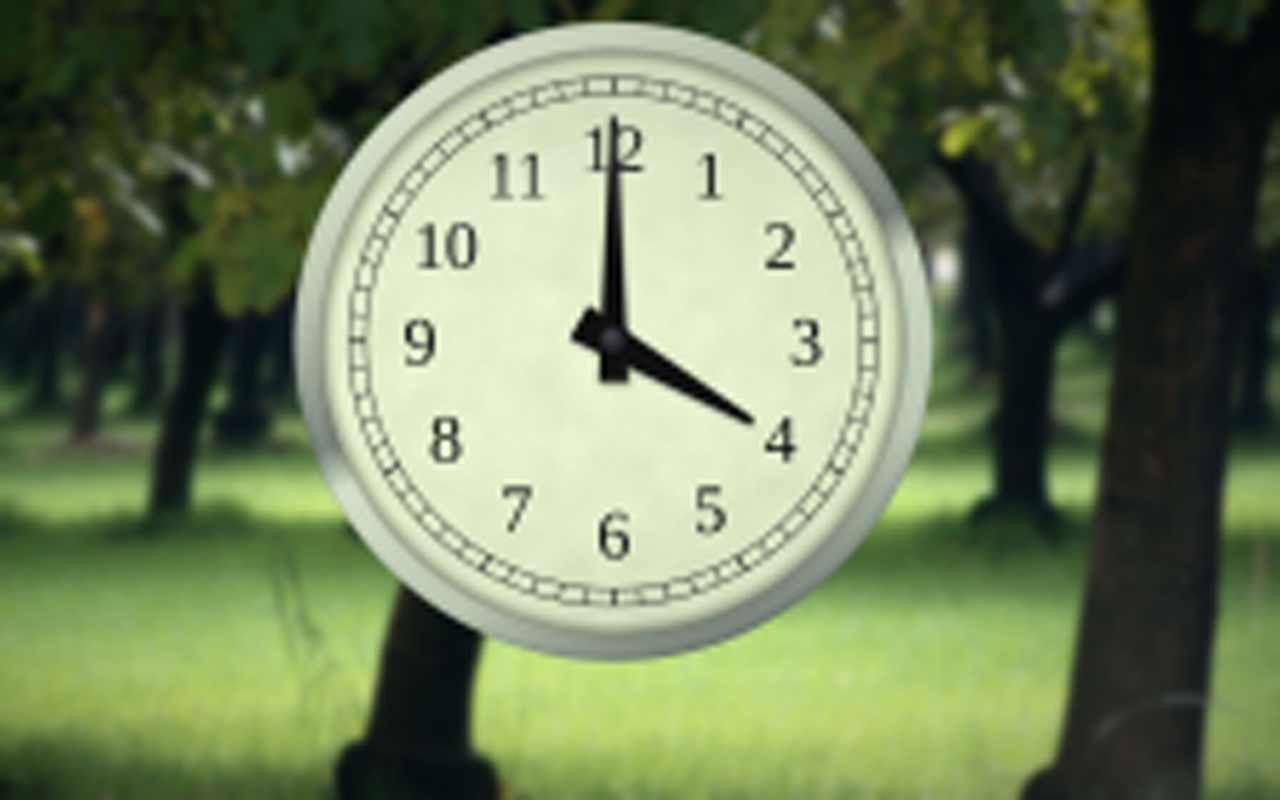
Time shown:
**4:00**
